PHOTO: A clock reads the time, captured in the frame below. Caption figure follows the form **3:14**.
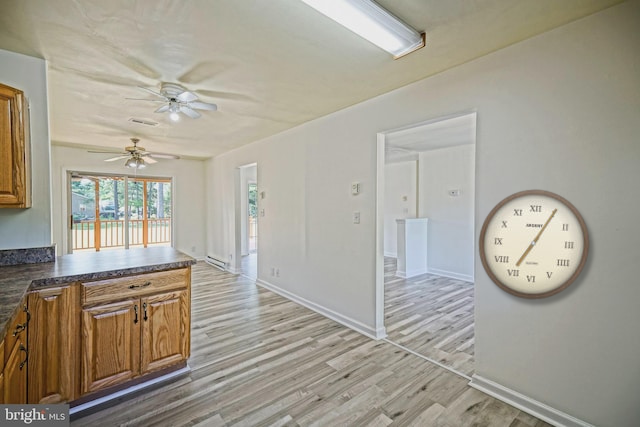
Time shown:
**7:05**
